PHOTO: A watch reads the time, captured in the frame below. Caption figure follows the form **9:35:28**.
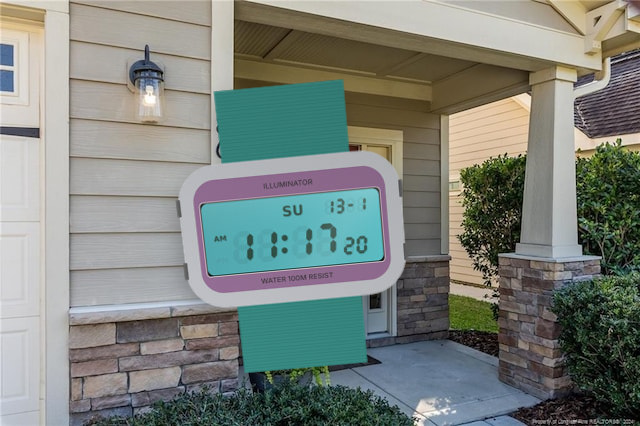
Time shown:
**11:17:20**
